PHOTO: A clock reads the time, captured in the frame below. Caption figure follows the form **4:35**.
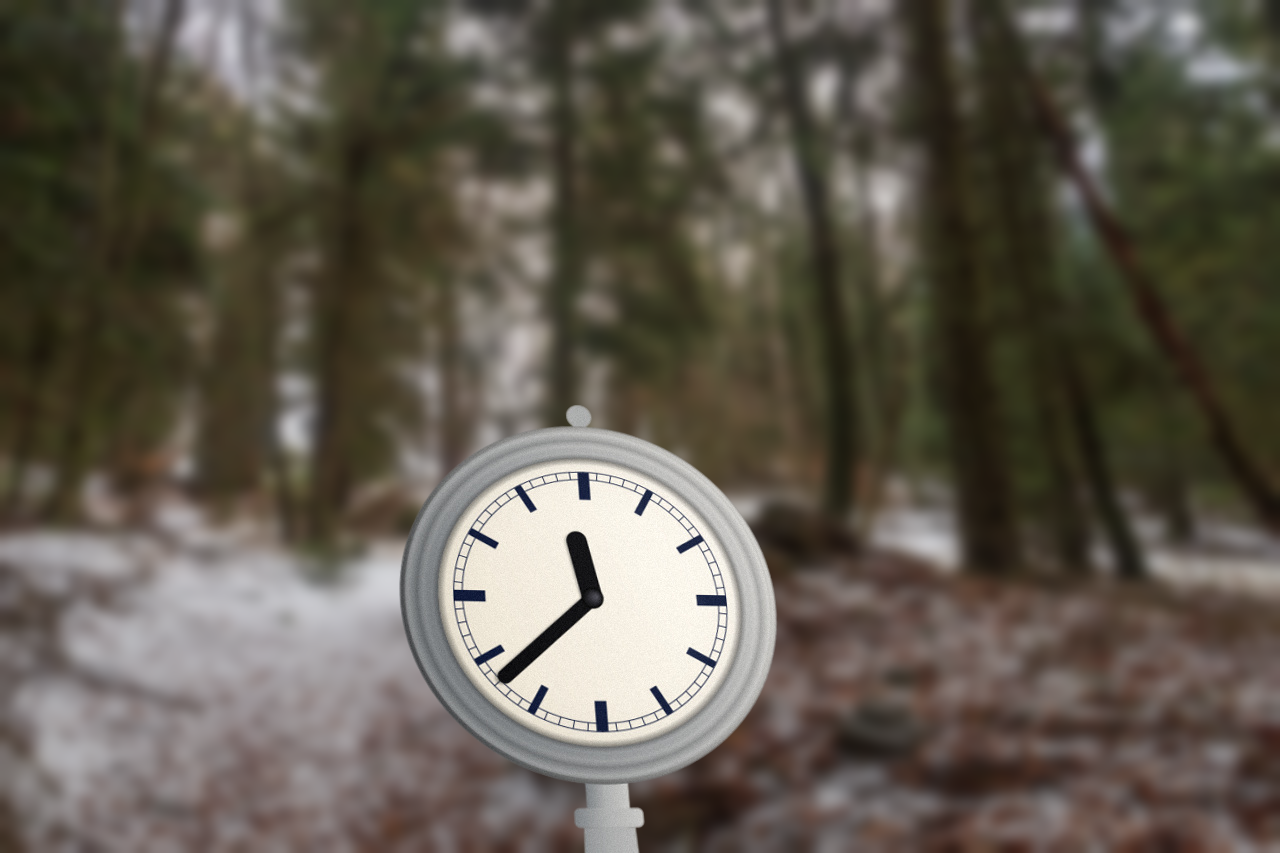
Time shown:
**11:38**
